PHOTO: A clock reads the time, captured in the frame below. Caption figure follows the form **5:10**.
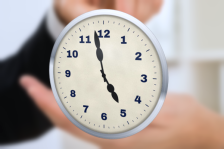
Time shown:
**4:58**
